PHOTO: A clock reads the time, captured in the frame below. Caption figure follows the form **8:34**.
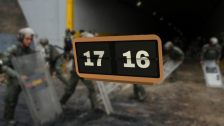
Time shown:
**17:16**
